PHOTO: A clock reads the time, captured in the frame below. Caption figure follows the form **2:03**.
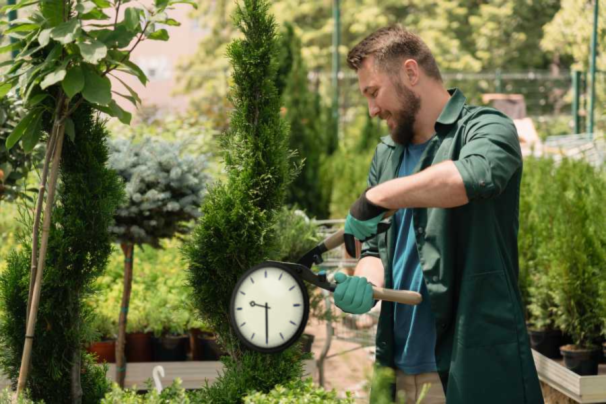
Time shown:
**9:30**
